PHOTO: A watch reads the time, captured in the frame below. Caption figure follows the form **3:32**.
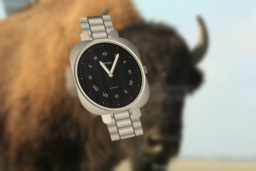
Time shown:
**11:06**
